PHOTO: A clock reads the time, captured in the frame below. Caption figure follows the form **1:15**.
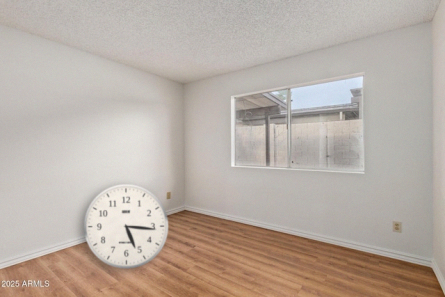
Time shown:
**5:16**
